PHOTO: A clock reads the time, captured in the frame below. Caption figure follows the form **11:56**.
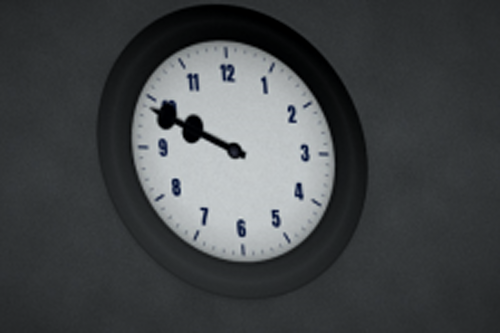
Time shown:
**9:49**
